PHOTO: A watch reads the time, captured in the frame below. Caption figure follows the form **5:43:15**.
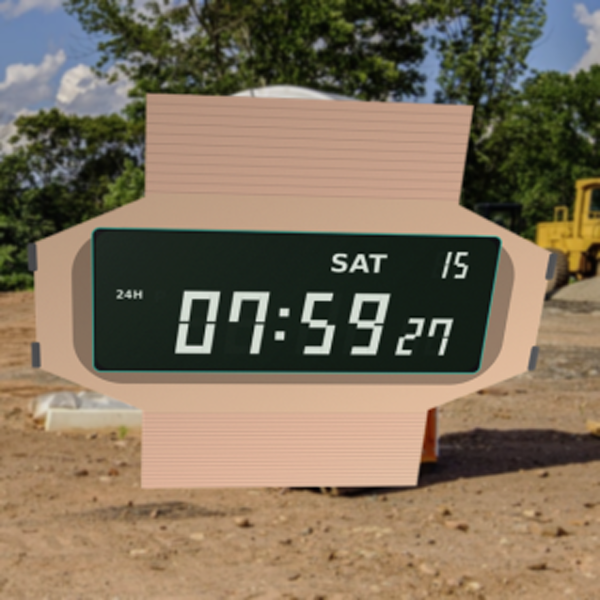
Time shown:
**7:59:27**
